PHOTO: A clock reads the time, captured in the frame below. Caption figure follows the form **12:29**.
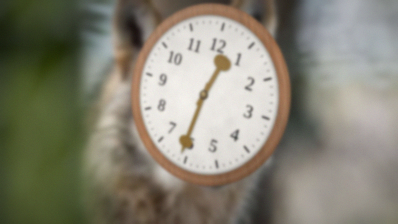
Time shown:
**12:31**
